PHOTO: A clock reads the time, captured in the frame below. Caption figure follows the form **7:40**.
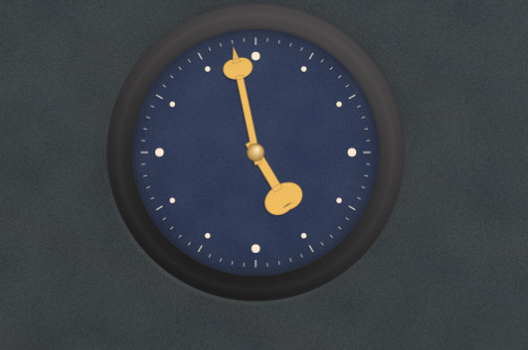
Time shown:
**4:58**
